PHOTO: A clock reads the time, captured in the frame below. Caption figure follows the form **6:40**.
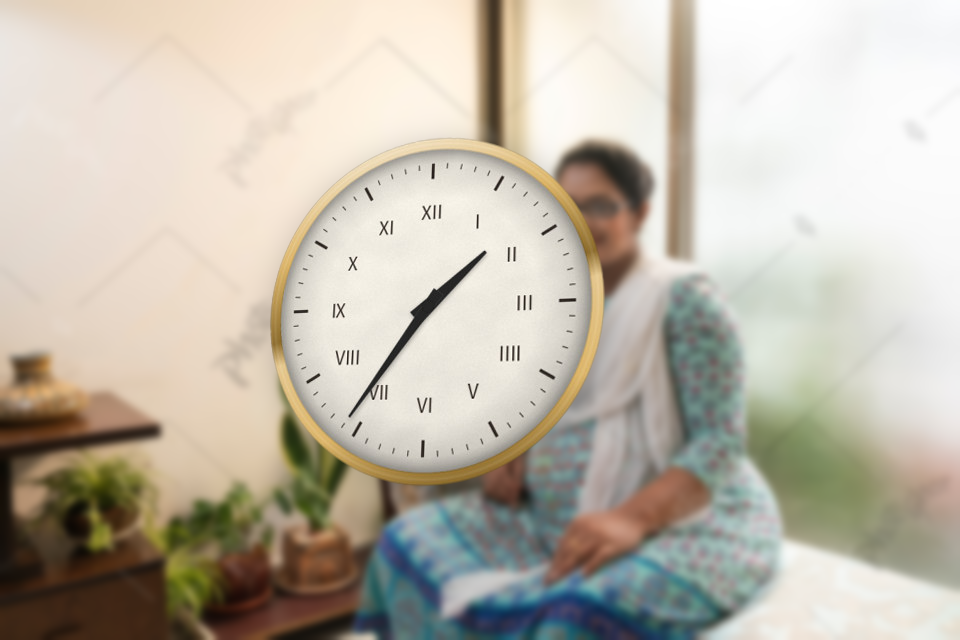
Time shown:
**1:36**
